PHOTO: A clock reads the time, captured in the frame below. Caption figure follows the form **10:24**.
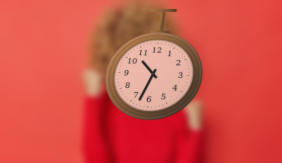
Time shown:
**10:33**
